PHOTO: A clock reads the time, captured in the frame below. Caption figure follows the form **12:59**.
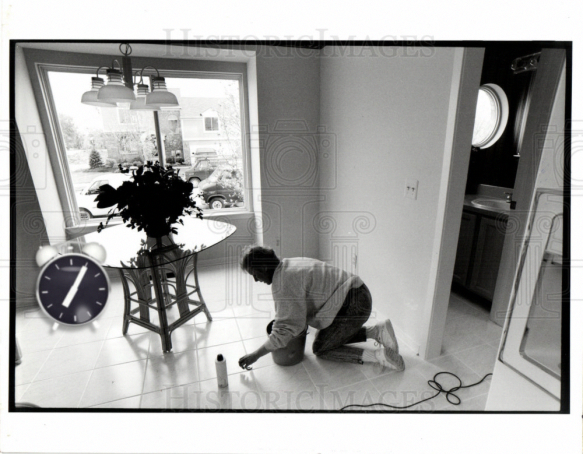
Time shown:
**7:05**
